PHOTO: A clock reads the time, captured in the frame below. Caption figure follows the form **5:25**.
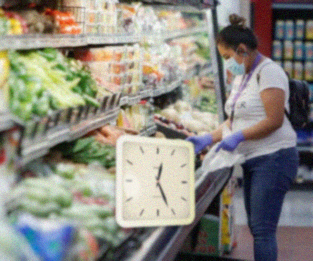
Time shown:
**12:26**
